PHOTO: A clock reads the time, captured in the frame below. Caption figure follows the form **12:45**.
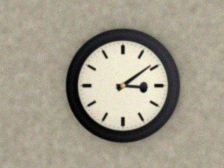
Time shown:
**3:09**
